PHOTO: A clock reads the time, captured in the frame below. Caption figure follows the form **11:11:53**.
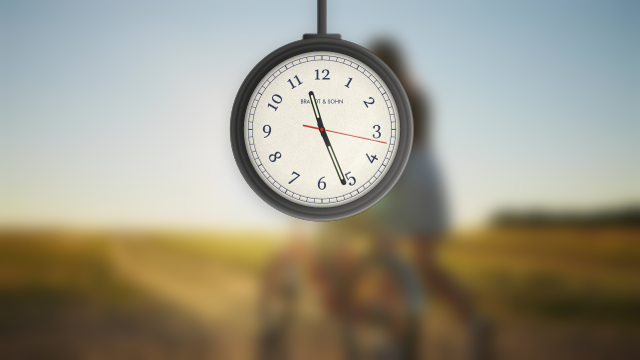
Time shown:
**11:26:17**
